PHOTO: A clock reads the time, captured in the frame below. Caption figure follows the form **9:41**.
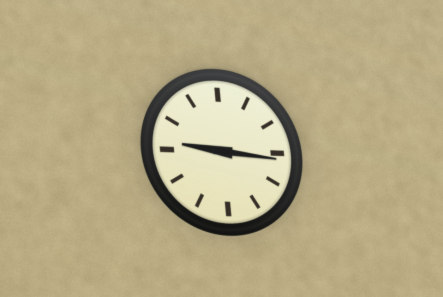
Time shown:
**9:16**
